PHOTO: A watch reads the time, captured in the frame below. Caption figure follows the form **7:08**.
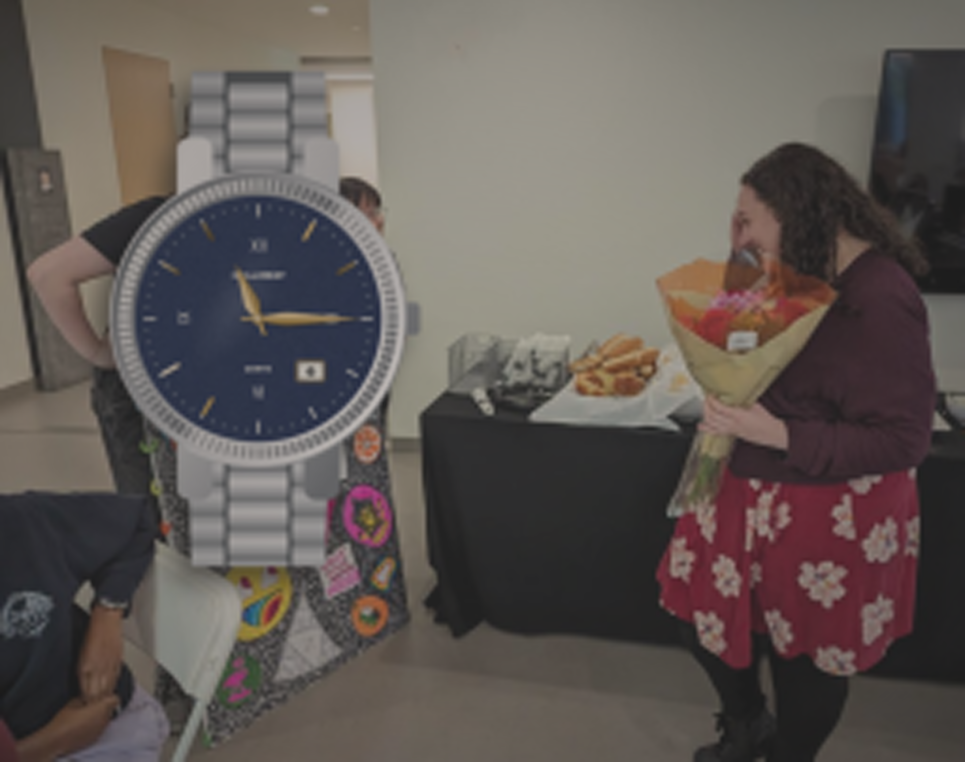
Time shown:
**11:15**
